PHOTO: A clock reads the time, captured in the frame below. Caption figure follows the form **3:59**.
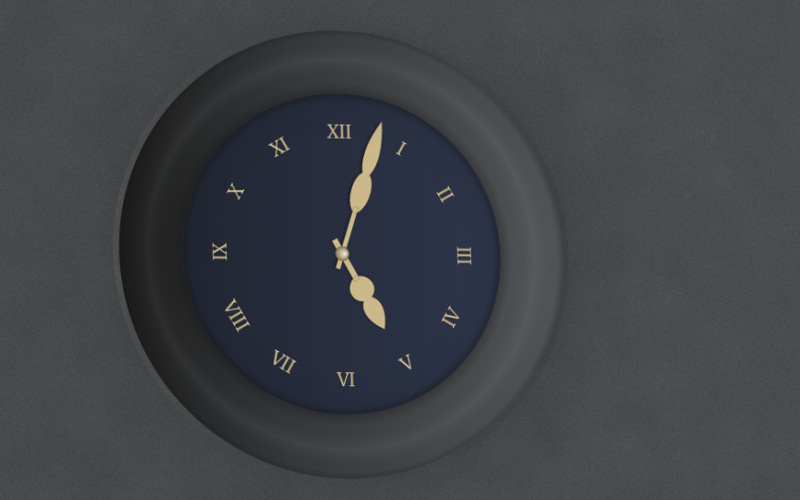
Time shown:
**5:03**
